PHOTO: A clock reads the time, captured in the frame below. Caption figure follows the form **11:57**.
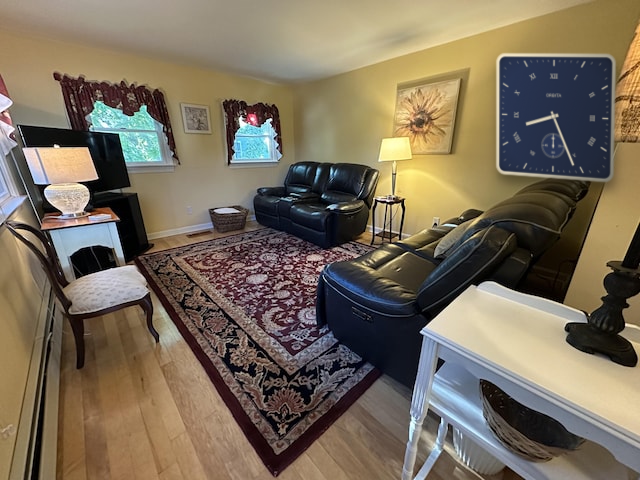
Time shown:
**8:26**
